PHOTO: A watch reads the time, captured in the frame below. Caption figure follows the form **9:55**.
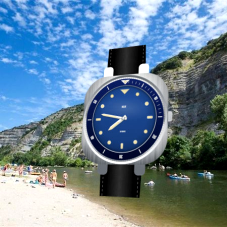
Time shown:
**7:47**
